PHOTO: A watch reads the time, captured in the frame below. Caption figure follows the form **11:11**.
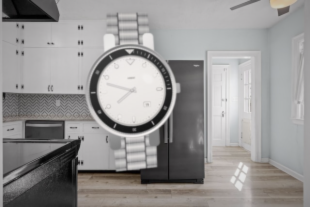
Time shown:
**7:48**
